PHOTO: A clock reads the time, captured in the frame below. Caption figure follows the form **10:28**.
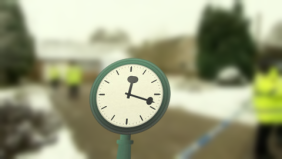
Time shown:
**12:18**
